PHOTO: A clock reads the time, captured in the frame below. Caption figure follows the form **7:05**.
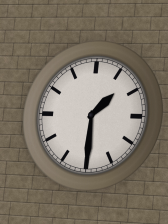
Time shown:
**1:30**
